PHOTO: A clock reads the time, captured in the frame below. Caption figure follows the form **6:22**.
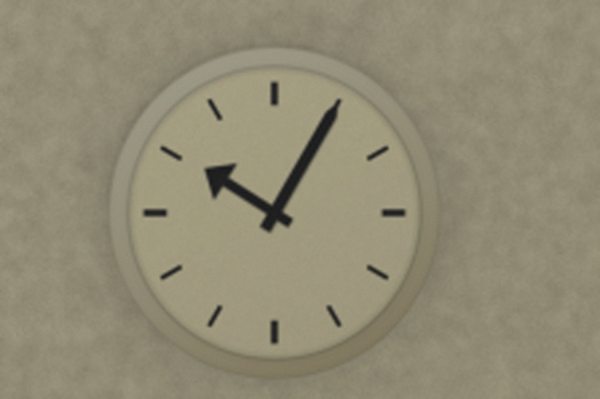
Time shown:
**10:05**
